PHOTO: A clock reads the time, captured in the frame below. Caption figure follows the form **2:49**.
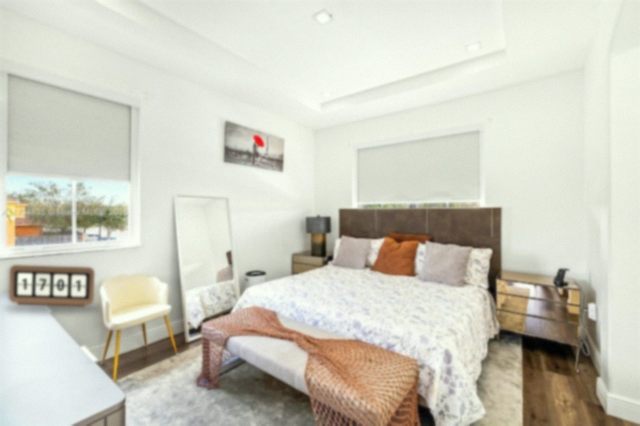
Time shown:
**17:01**
